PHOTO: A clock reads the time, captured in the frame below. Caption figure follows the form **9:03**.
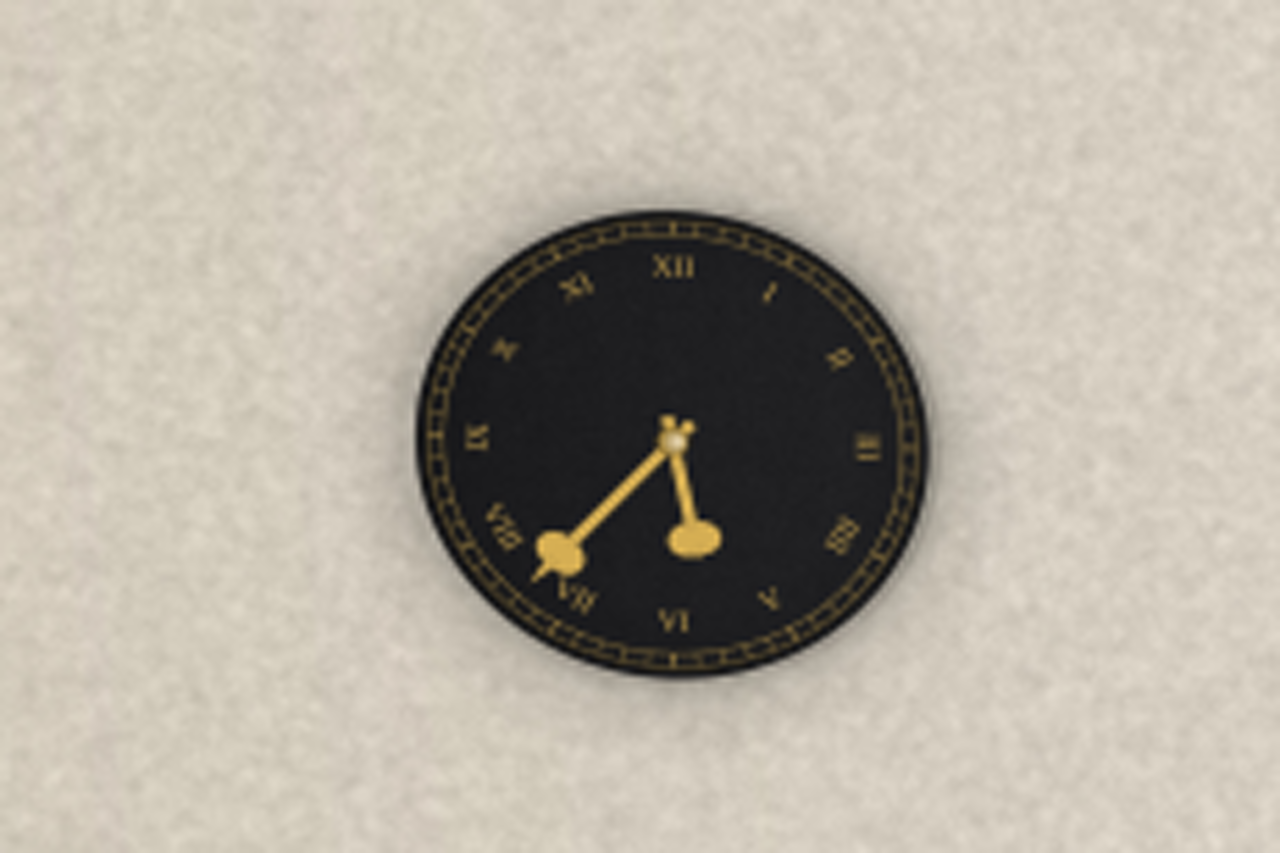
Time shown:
**5:37**
